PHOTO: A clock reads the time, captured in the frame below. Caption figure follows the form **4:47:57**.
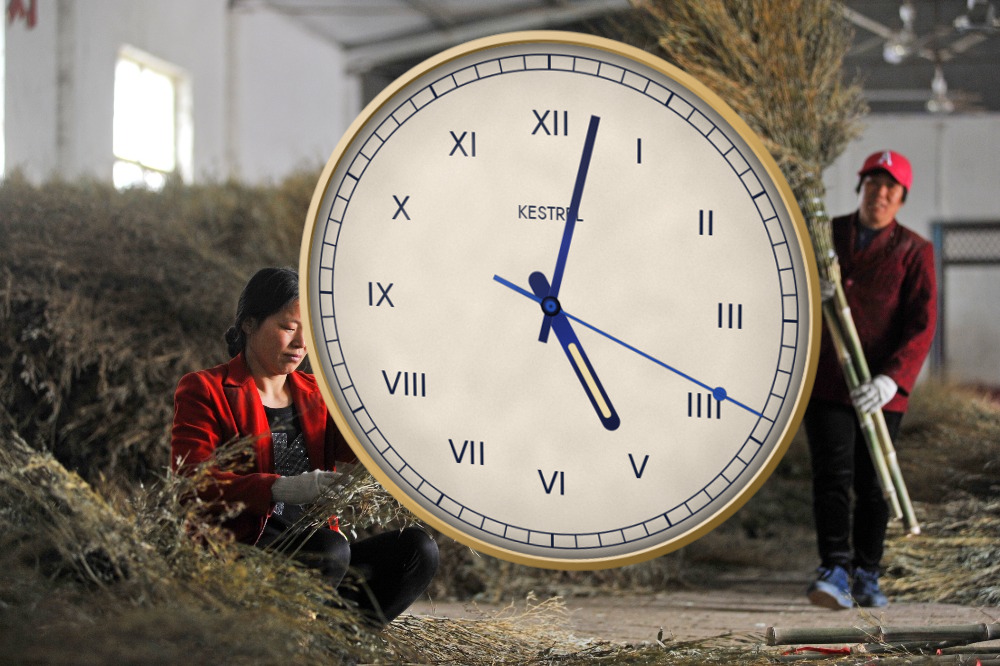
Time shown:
**5:02:19**
